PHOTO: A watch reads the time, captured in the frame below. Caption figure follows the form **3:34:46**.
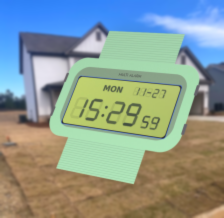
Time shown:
**15:29:59**
